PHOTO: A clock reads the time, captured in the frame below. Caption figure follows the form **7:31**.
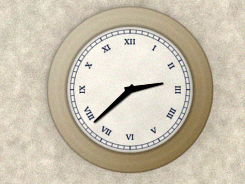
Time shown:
**2:38**
